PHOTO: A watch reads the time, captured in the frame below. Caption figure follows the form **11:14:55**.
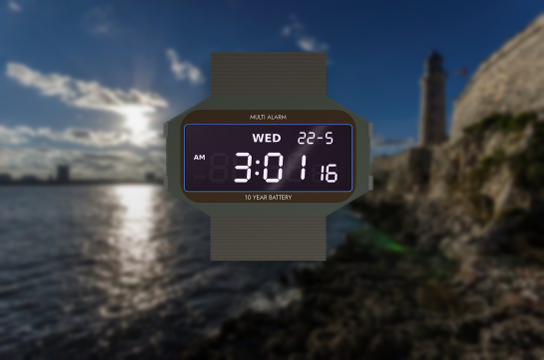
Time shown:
**3:01:16**
